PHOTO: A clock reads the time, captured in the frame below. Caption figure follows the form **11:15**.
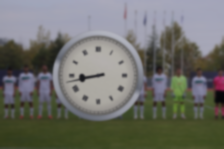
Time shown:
**8:43**
